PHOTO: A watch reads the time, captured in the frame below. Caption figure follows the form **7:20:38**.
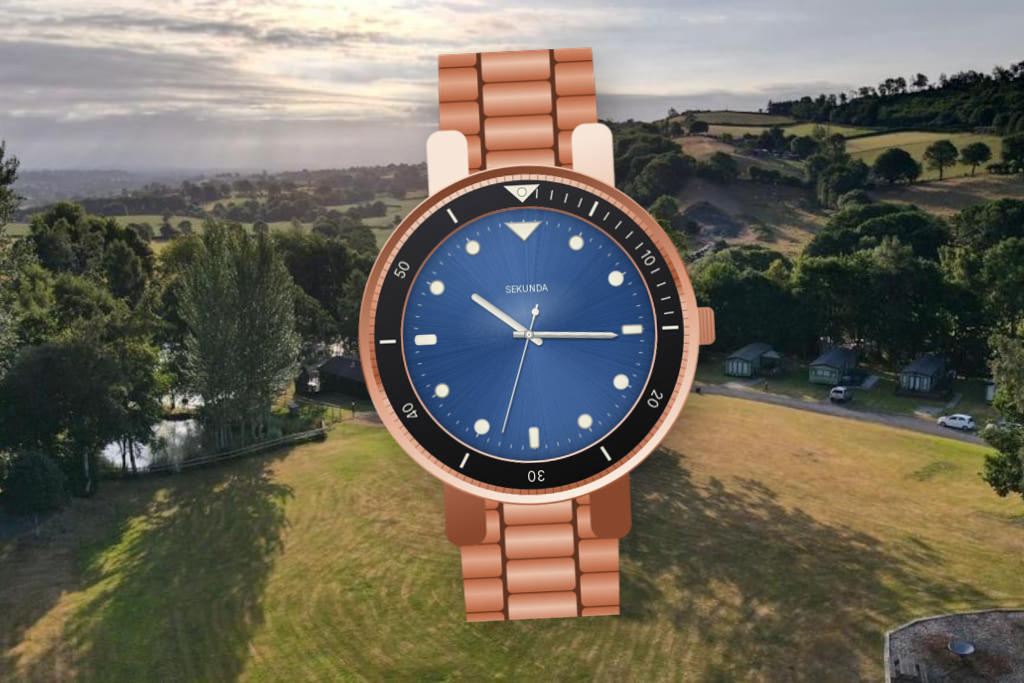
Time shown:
**10:15:33**
